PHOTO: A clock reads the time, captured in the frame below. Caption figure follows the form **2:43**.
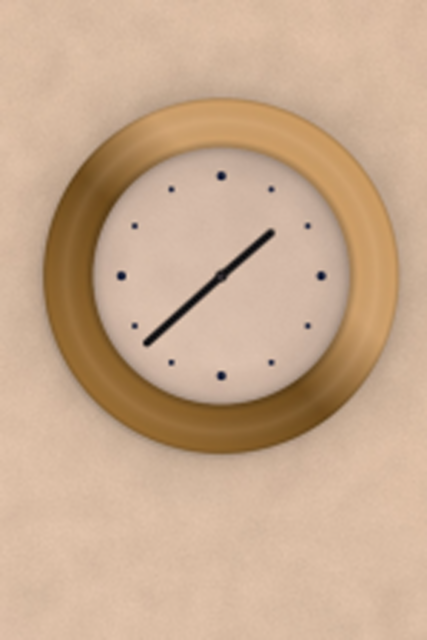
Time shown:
**1:38**
